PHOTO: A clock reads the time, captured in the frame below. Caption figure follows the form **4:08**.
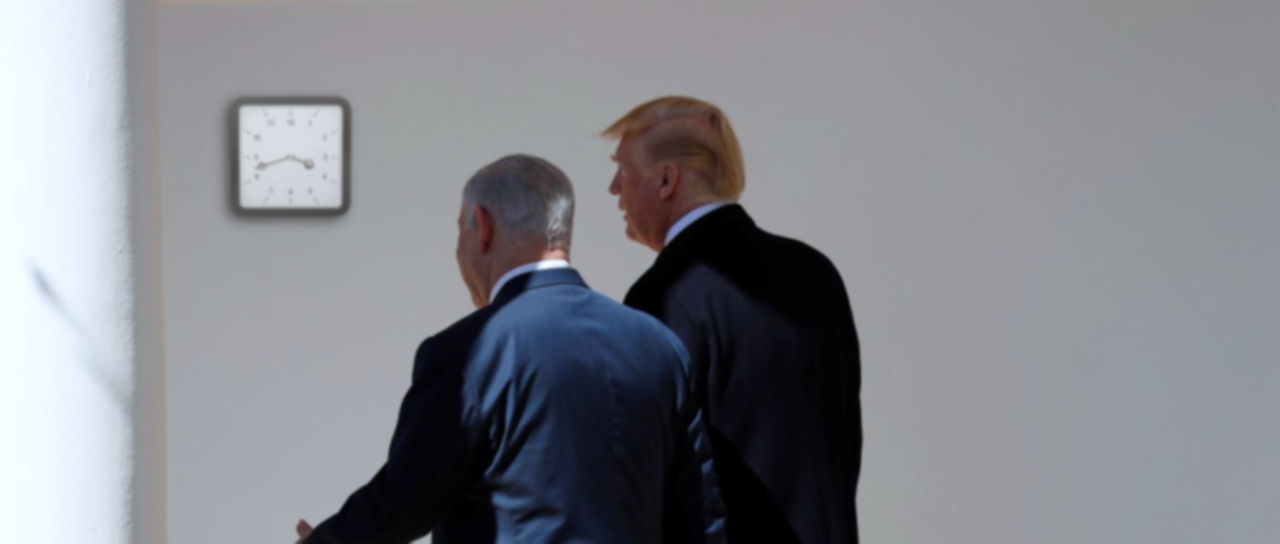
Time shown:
**3:42**
